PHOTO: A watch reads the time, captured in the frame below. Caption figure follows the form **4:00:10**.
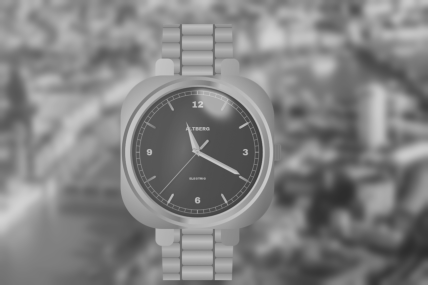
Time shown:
**11:19:37**
